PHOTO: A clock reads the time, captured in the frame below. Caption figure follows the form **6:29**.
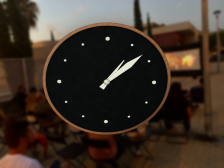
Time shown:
**1:08**
